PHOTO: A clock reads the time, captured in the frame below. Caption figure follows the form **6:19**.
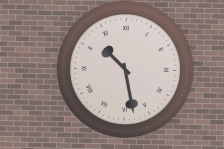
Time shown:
**10:28**
